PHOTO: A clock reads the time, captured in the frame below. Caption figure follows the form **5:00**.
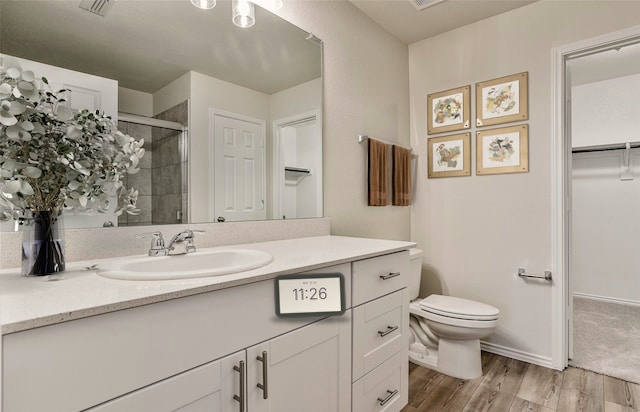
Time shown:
**11:26**
